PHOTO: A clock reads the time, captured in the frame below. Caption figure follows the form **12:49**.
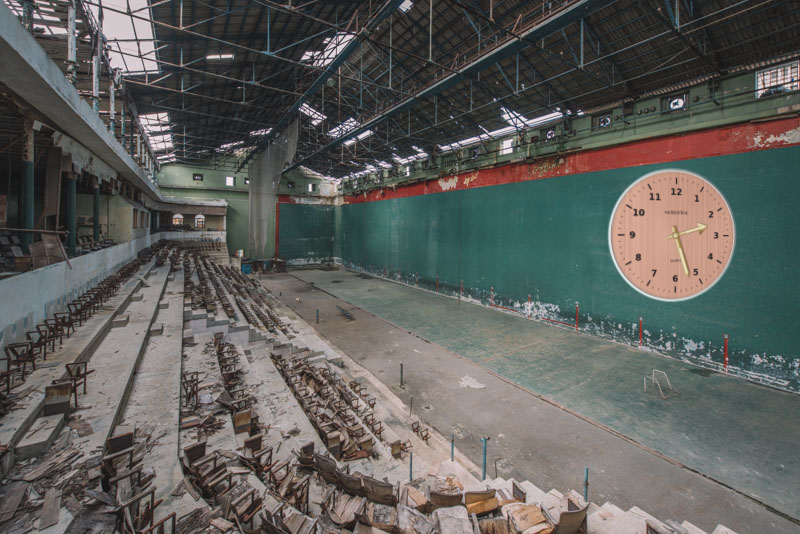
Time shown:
**2:27**
